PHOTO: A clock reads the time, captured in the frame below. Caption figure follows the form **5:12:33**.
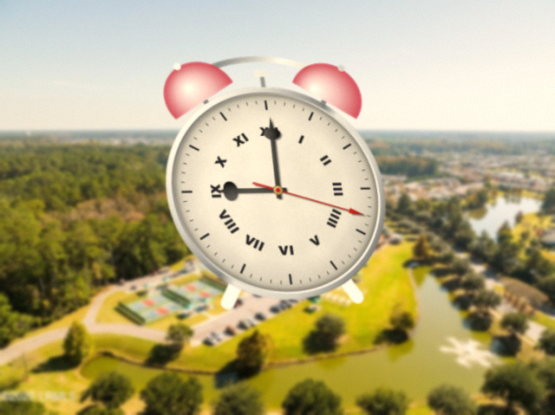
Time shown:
**9:00:18**
